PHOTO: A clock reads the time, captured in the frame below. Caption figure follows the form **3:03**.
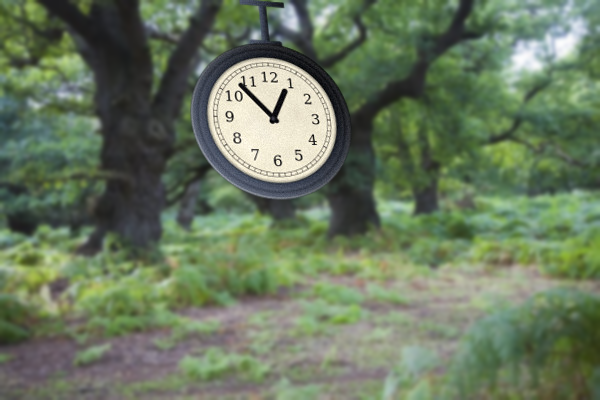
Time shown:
**12:53**
